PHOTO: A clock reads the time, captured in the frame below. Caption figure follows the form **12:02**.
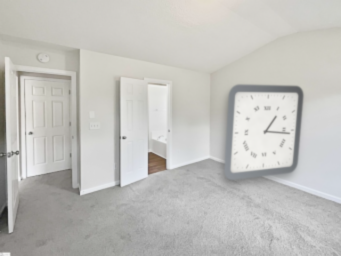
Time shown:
**1:16**
